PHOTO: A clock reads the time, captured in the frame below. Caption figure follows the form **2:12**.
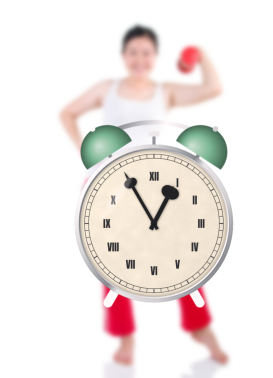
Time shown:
**12:55**
